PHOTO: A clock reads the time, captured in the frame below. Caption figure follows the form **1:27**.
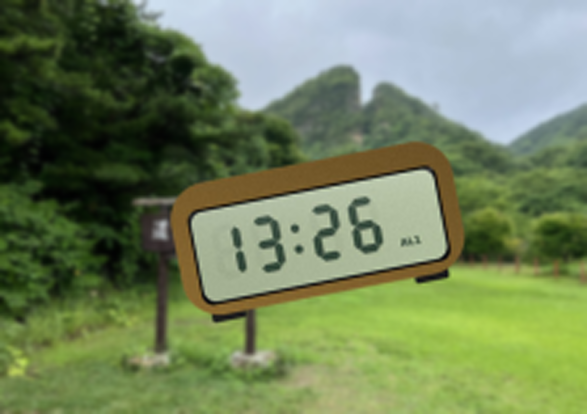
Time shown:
**13:26**
